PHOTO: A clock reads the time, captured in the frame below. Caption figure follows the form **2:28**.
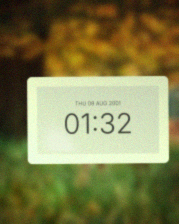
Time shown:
**1:32**
